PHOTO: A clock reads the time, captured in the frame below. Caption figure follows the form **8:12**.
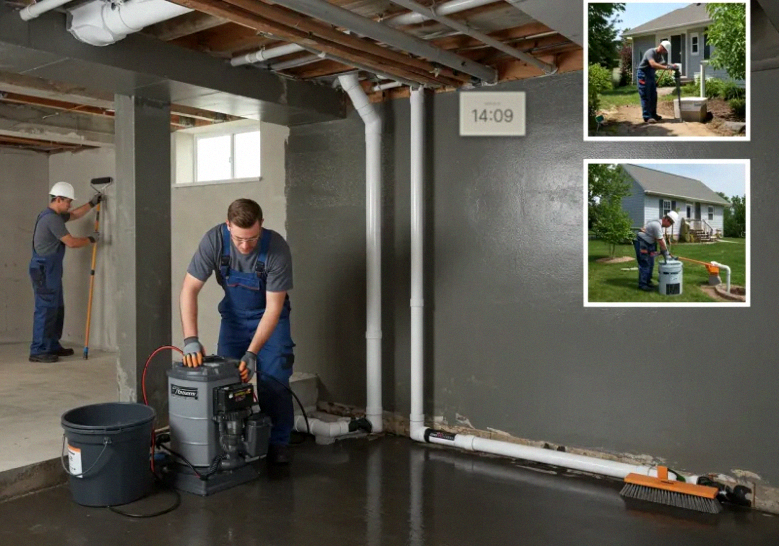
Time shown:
**14:09**
